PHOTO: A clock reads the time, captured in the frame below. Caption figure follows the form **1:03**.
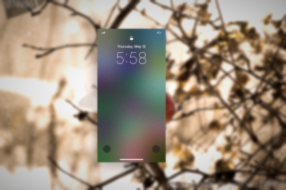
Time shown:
**5:58**
